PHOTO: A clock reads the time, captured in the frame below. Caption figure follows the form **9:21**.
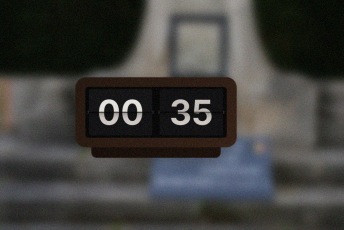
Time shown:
**0:35**
